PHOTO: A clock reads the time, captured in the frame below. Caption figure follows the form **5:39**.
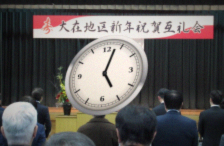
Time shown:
**5:03**
